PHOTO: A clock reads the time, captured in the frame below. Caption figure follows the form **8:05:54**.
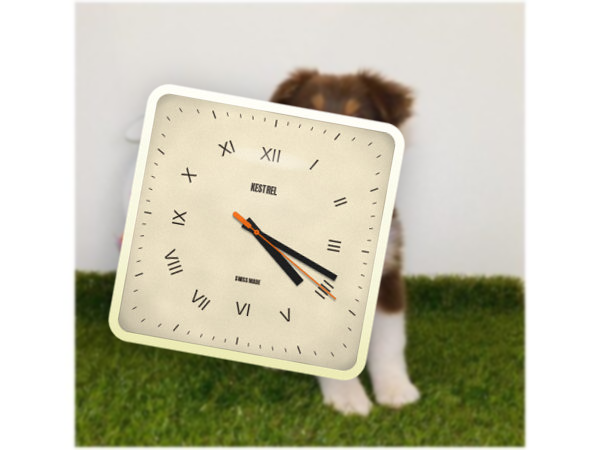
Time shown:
**4:18:20**
